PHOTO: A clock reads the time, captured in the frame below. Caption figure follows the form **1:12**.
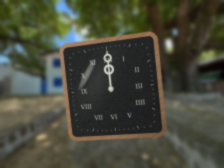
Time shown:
**12:00**
